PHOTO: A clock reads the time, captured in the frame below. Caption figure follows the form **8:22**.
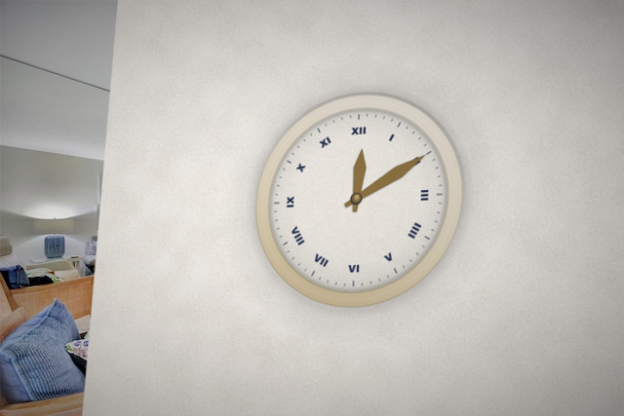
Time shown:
**12:10**
